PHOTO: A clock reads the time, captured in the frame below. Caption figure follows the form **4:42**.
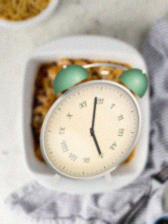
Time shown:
**4:59**
